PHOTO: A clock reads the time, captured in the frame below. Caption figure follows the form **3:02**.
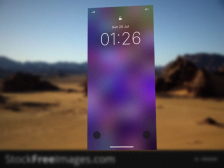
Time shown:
**1:26**
